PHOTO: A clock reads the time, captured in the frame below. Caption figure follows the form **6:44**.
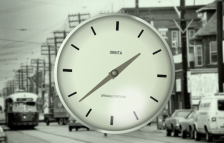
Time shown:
**1:38**
